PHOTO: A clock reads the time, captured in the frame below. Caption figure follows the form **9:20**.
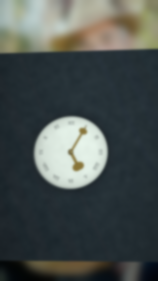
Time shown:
**5:05**
